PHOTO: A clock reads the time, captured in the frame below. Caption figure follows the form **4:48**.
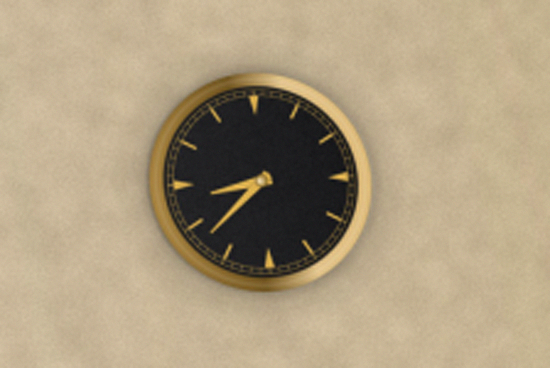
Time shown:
**8:38**
